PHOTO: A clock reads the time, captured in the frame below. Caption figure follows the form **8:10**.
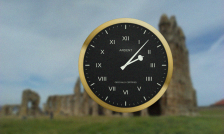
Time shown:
**2:07**
